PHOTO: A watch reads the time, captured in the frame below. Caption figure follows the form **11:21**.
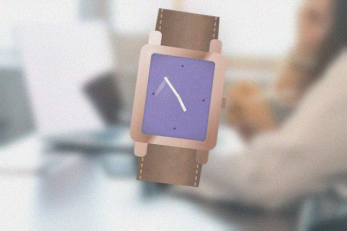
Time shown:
**4:53**
